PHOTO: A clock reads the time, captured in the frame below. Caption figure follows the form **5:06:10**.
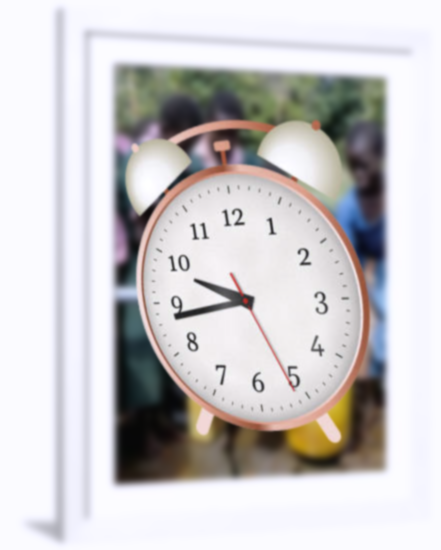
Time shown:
**9:43:26**
